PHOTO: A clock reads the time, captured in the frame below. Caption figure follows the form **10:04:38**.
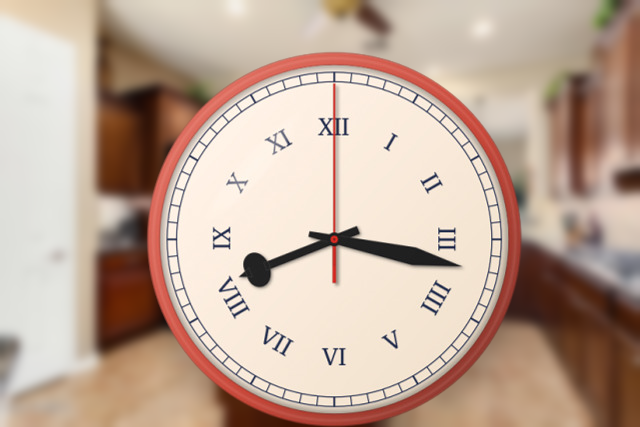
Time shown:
**8:17:00**
